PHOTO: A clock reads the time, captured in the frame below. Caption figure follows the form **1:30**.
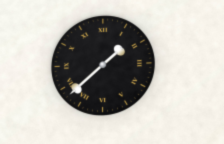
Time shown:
**1:38**
